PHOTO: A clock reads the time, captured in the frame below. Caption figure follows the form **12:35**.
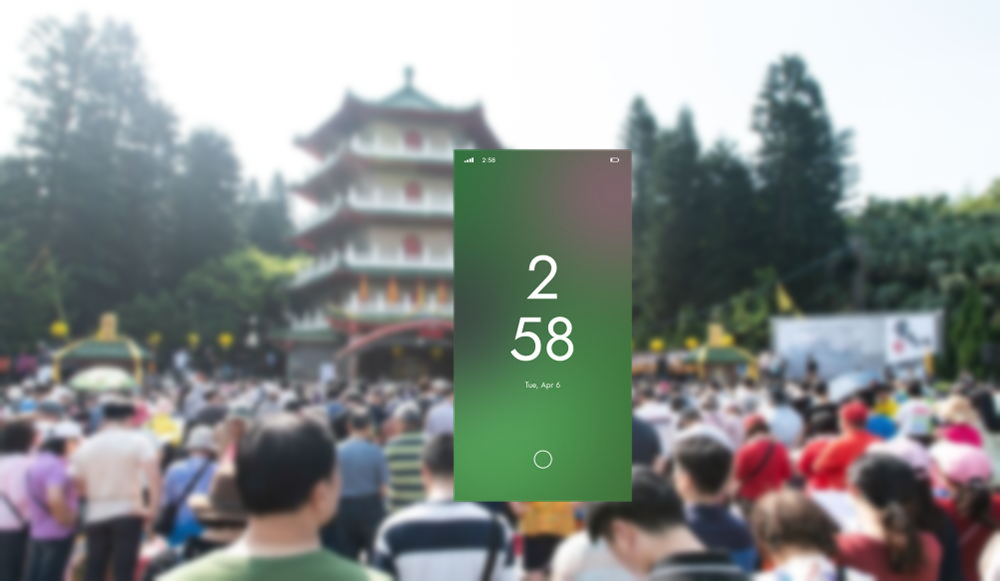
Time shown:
**2:58**
